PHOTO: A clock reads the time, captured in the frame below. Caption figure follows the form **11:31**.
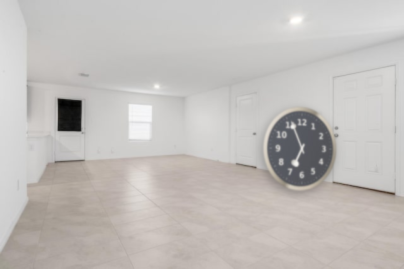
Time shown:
**6:56**
